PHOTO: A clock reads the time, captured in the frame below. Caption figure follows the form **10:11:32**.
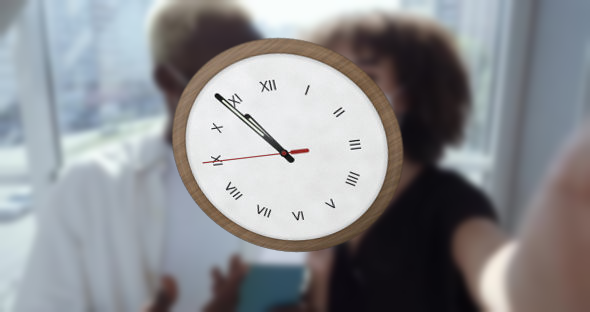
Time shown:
**10:53:45**
